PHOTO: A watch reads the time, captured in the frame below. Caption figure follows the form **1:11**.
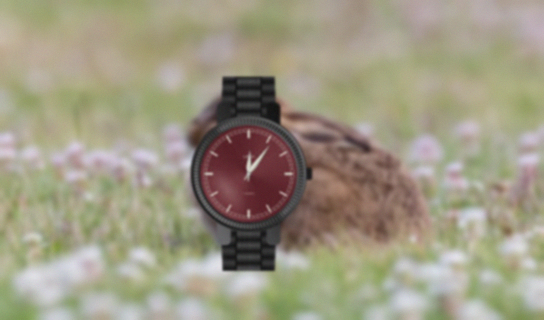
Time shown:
**12:06**
